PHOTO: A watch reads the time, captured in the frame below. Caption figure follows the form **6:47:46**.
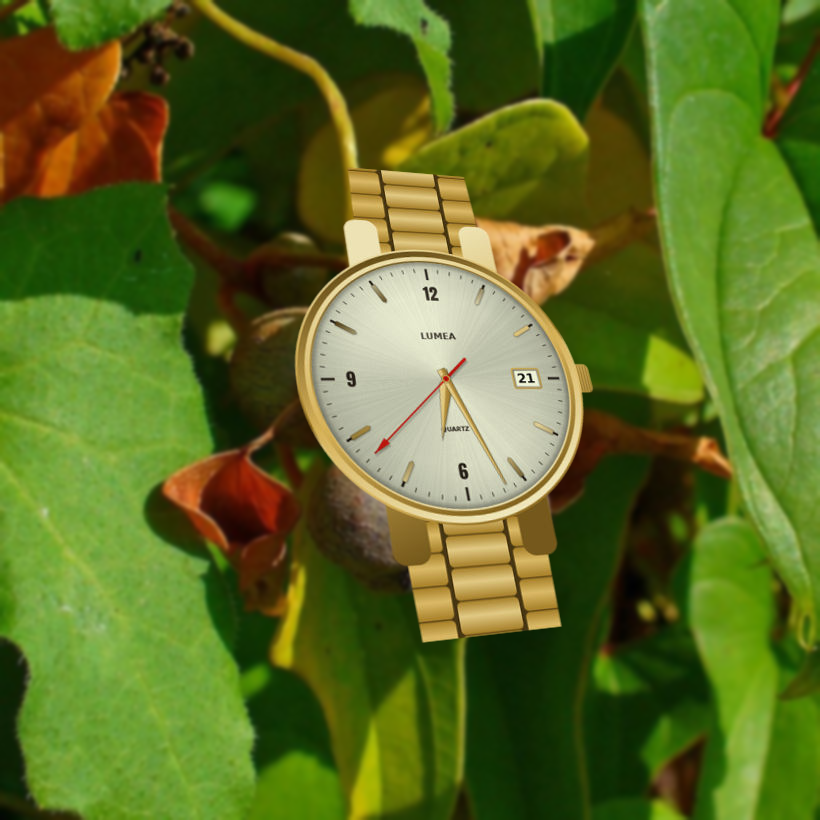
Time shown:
**6:26:38**
